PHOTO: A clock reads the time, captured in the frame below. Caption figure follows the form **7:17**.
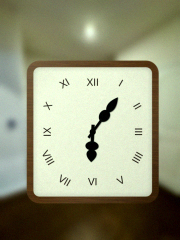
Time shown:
**6:06**
